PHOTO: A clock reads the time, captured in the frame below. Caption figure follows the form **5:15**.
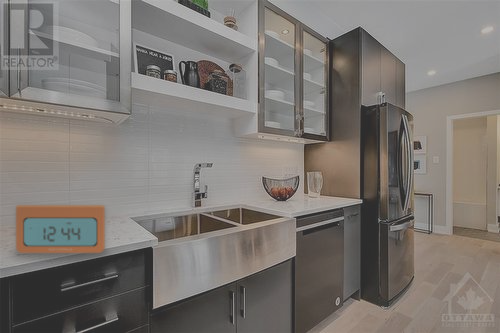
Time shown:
**12:44**
